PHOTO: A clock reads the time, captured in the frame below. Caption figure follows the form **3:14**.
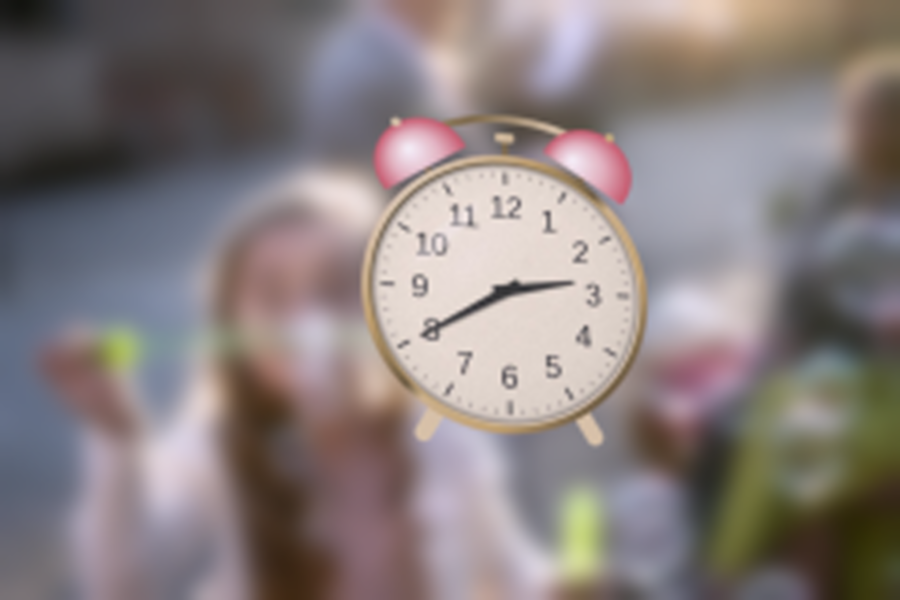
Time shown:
**2:40**
